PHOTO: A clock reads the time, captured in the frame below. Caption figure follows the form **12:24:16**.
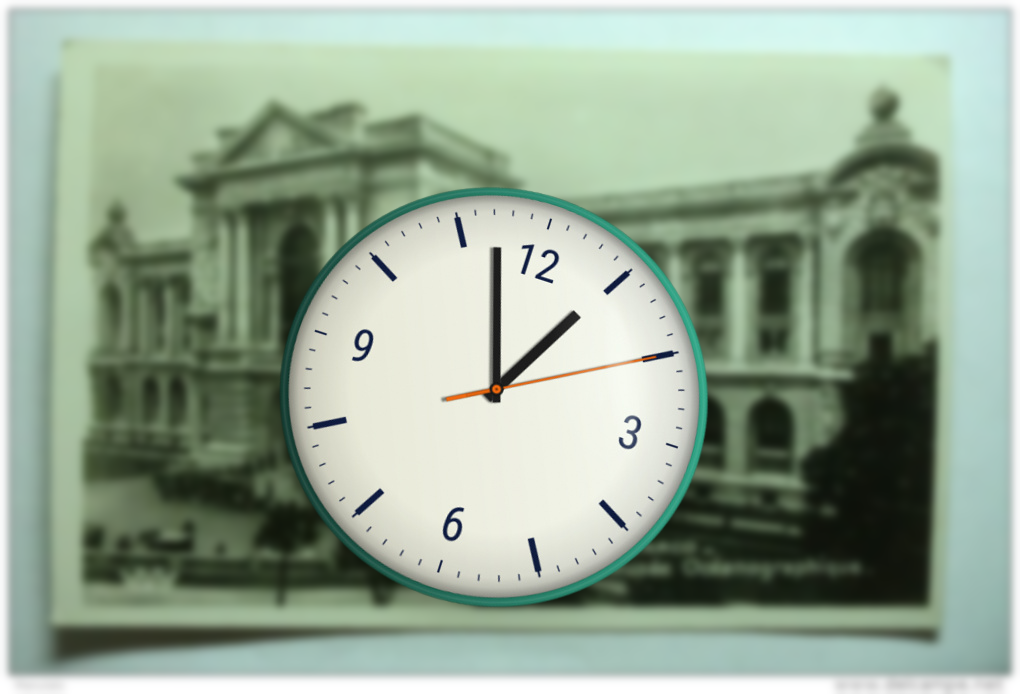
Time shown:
**12:57:10**
